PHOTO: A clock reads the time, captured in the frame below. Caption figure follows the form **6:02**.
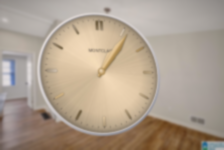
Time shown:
**1:06**
